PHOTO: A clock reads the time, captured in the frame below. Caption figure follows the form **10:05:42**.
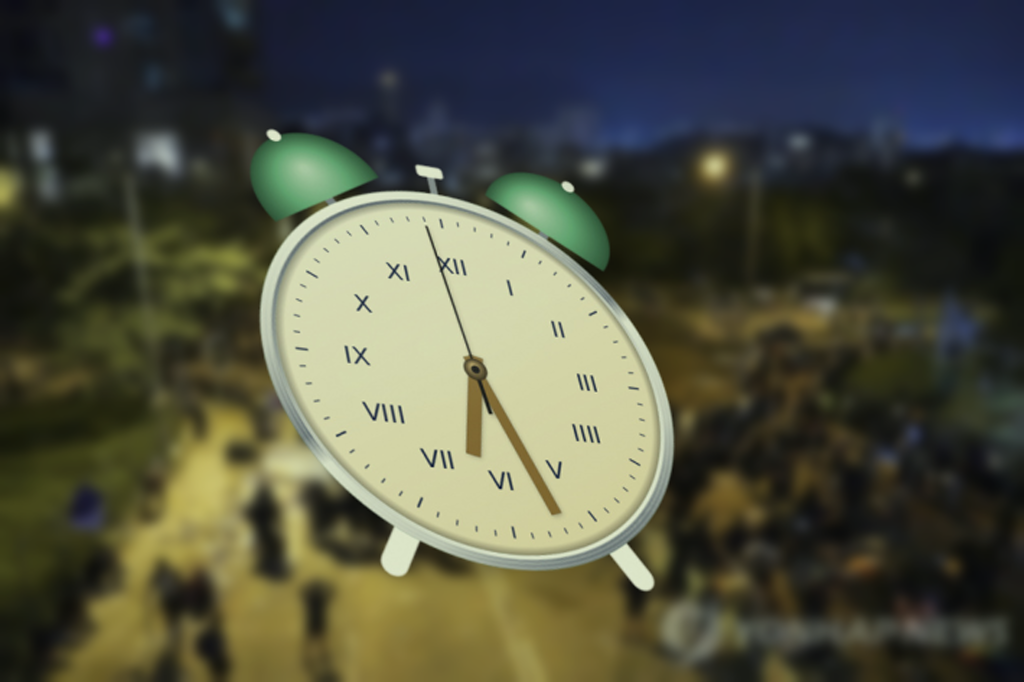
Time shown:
**6:26:59**
